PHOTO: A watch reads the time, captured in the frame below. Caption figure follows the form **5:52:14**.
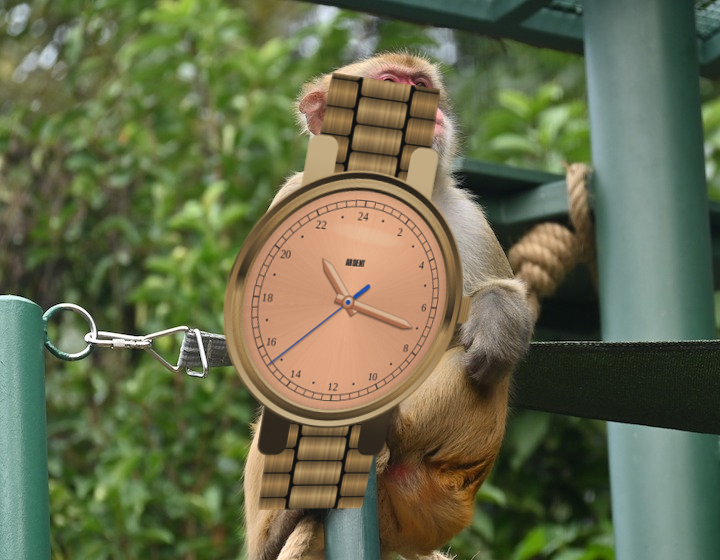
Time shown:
**21:17:38**
